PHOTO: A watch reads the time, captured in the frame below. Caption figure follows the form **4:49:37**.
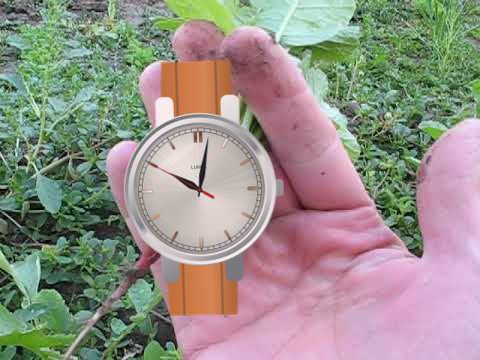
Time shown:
**10:01:50**
